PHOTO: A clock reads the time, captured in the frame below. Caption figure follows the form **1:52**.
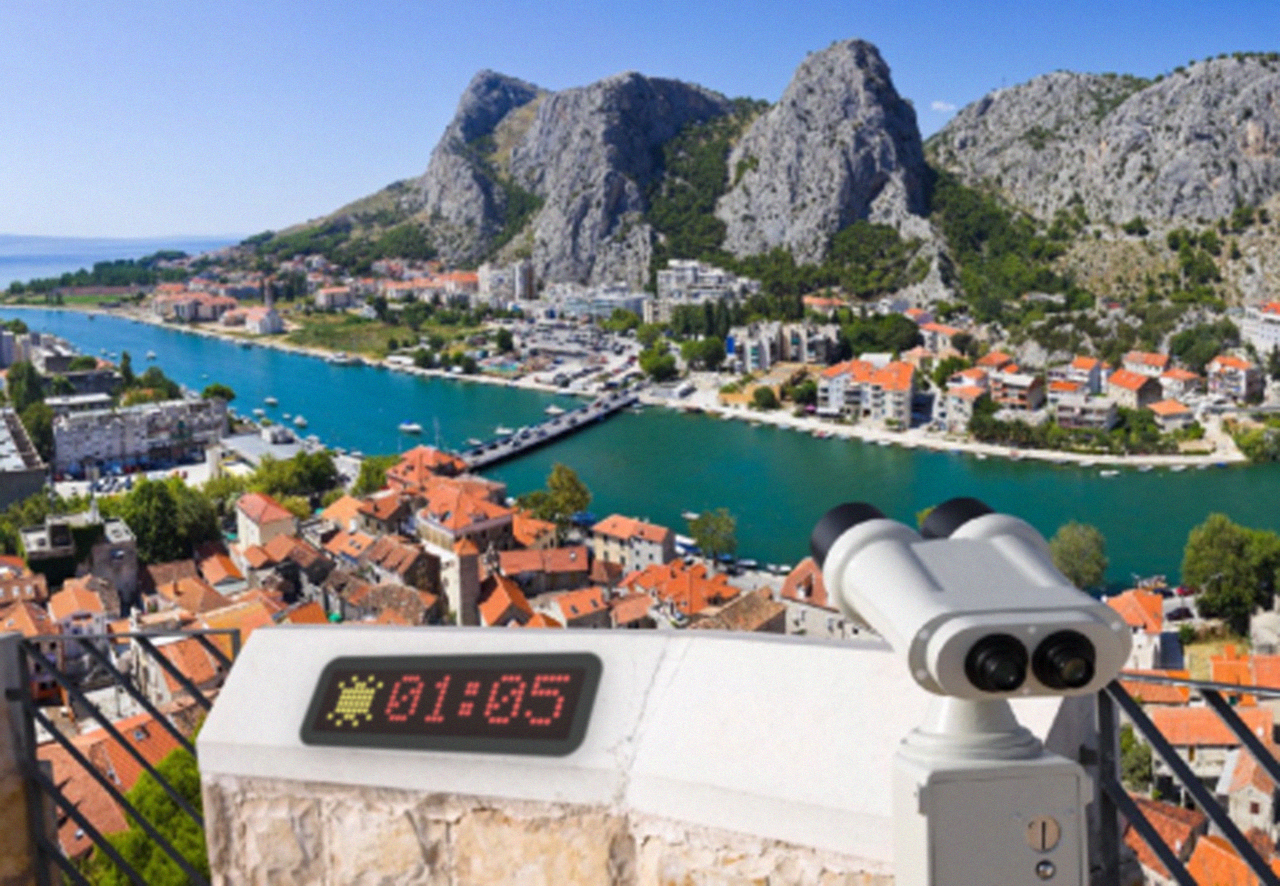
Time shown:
**1:05**
